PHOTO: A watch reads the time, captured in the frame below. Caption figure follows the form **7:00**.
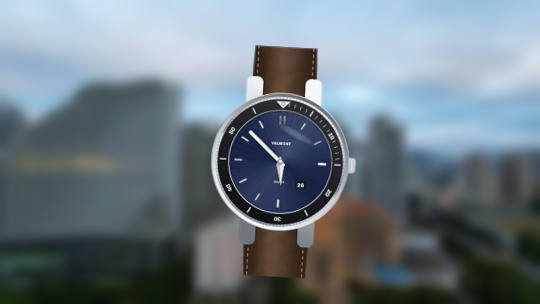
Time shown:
**5:52**
